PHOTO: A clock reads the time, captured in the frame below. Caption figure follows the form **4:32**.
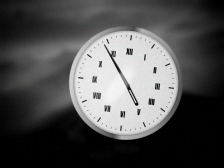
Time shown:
**4:54**
